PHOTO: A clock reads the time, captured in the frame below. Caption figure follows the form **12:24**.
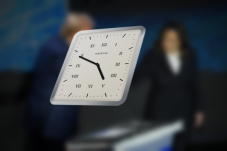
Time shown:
**4:49**
